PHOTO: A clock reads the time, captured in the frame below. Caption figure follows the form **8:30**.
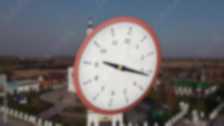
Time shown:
**9:16**
